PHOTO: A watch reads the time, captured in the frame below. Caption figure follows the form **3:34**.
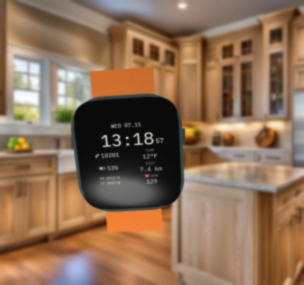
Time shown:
**13:18**
